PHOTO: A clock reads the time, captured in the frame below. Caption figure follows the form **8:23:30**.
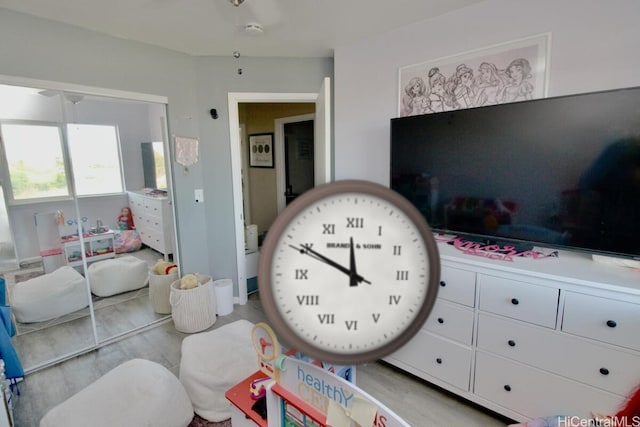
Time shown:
**11:49:49**
